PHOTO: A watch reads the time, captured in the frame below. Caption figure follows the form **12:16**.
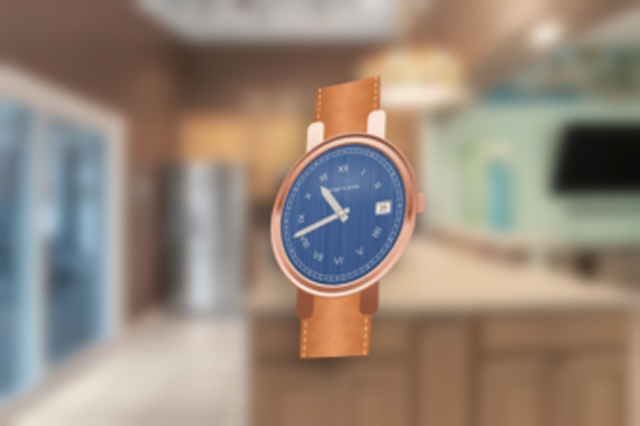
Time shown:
**10:42**
